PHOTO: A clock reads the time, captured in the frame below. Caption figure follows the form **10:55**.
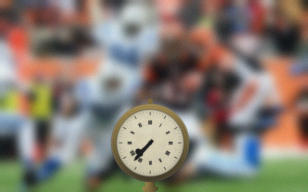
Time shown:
**7:37**
